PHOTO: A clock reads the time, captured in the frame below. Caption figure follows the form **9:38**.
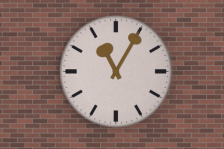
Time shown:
**11:05**
